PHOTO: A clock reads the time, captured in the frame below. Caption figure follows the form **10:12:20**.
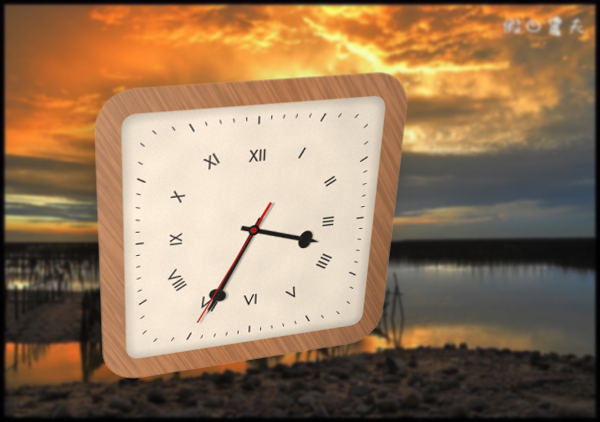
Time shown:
**3:34:35**
